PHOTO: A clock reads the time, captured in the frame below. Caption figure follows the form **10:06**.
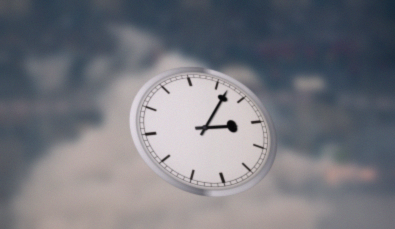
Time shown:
**3:07**
